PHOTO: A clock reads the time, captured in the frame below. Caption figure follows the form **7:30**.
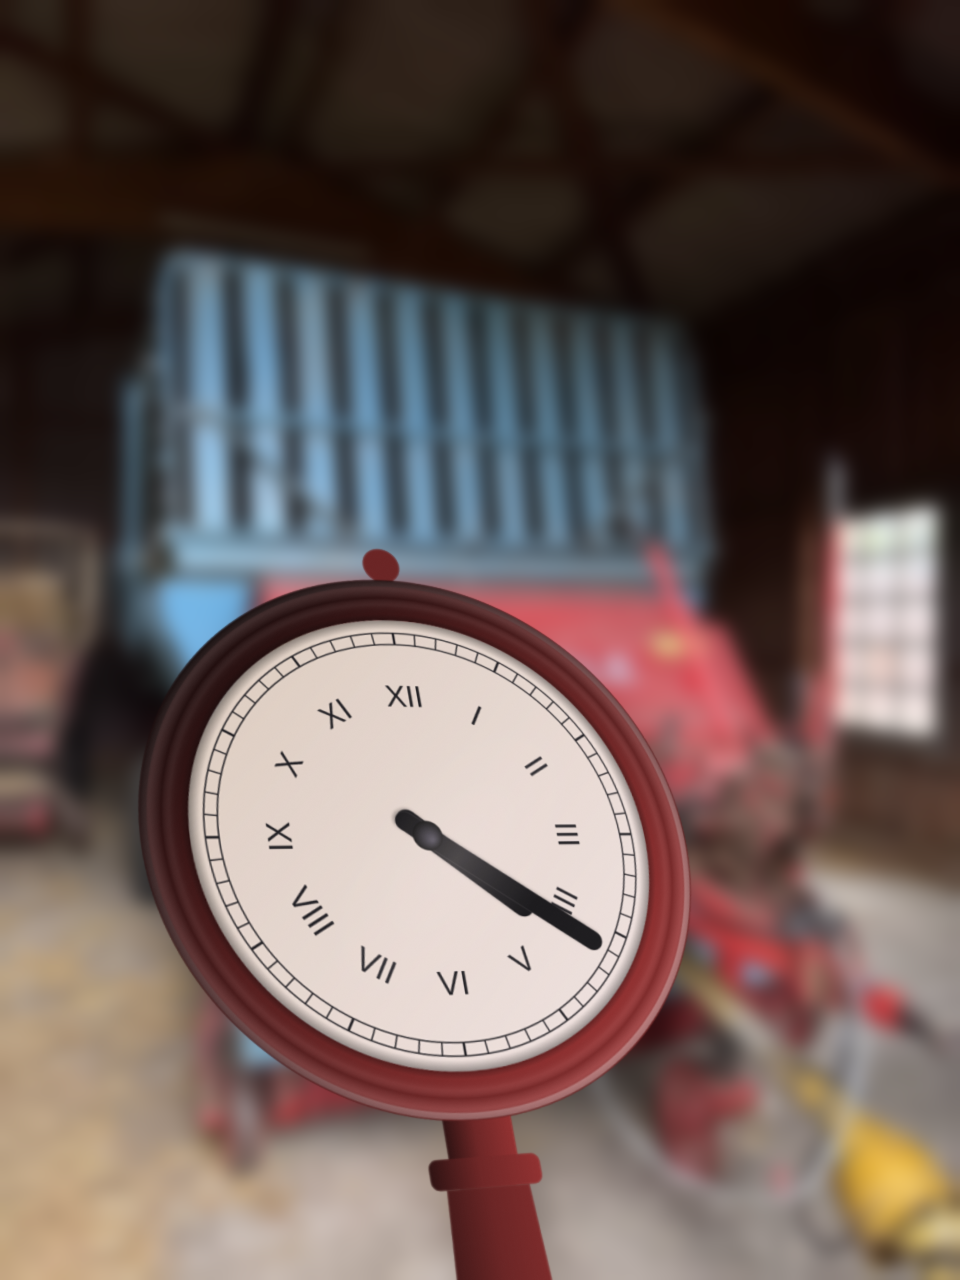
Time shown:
**4:21**
